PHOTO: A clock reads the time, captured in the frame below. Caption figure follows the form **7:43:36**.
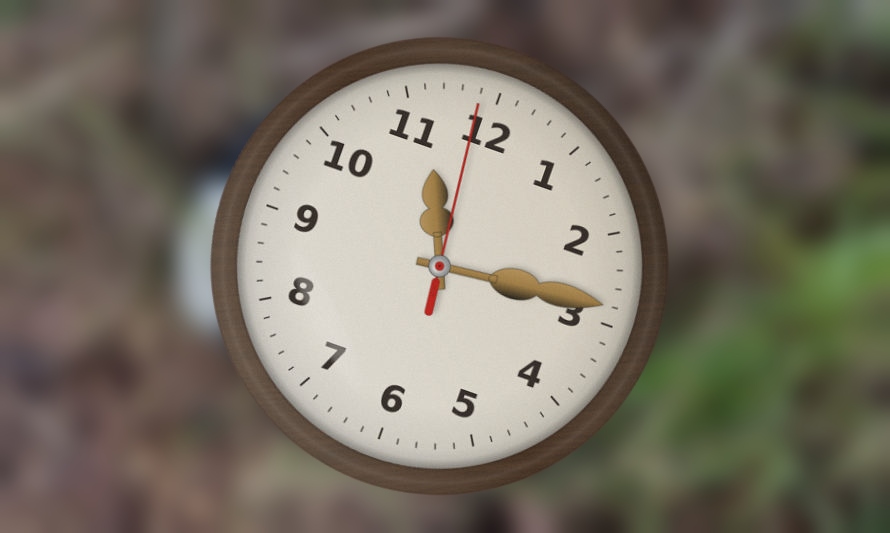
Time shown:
**11:13:59**
